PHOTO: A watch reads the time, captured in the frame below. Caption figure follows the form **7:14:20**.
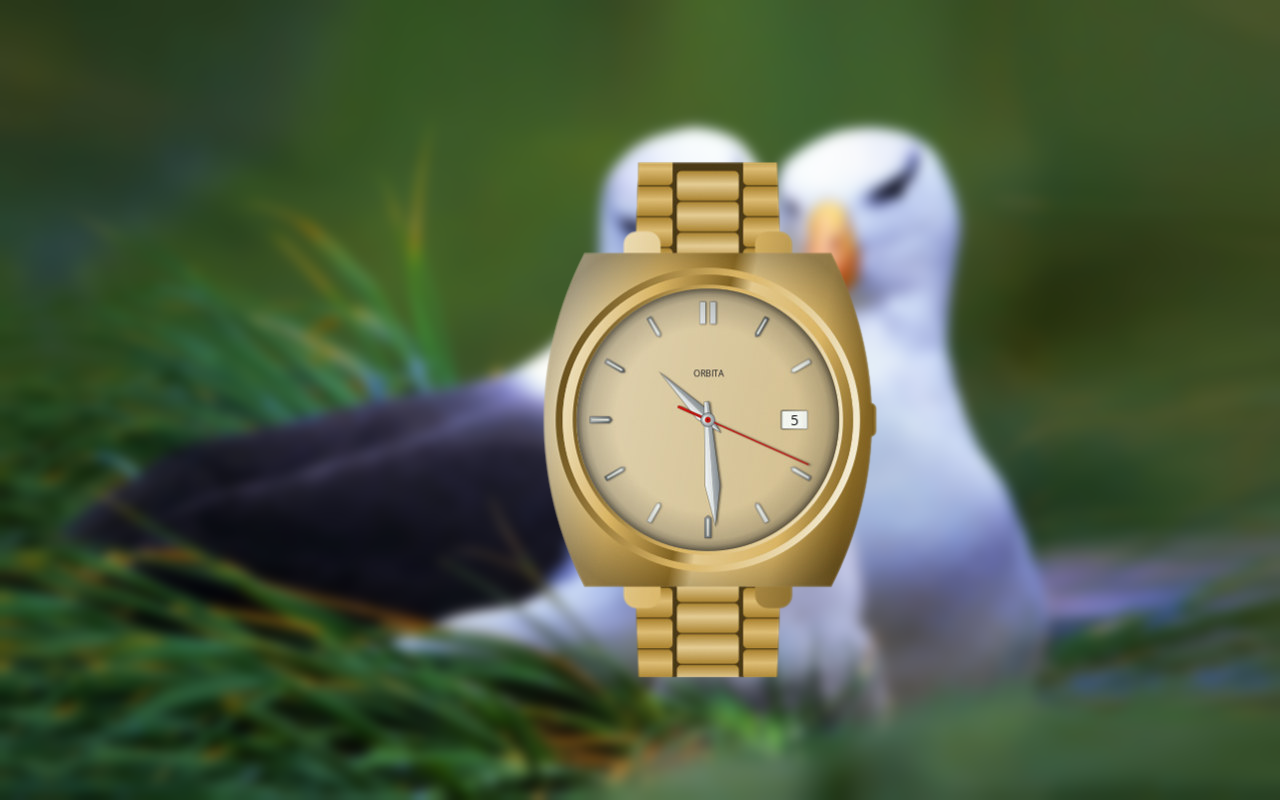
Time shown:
**10:29:19**
